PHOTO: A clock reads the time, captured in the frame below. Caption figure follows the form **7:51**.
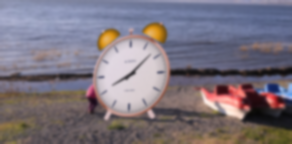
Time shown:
**8:08**
